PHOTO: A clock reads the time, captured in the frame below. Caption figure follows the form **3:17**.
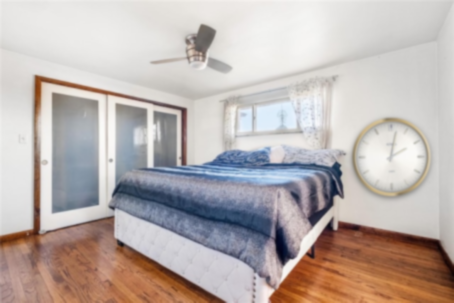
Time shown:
**2:02**
